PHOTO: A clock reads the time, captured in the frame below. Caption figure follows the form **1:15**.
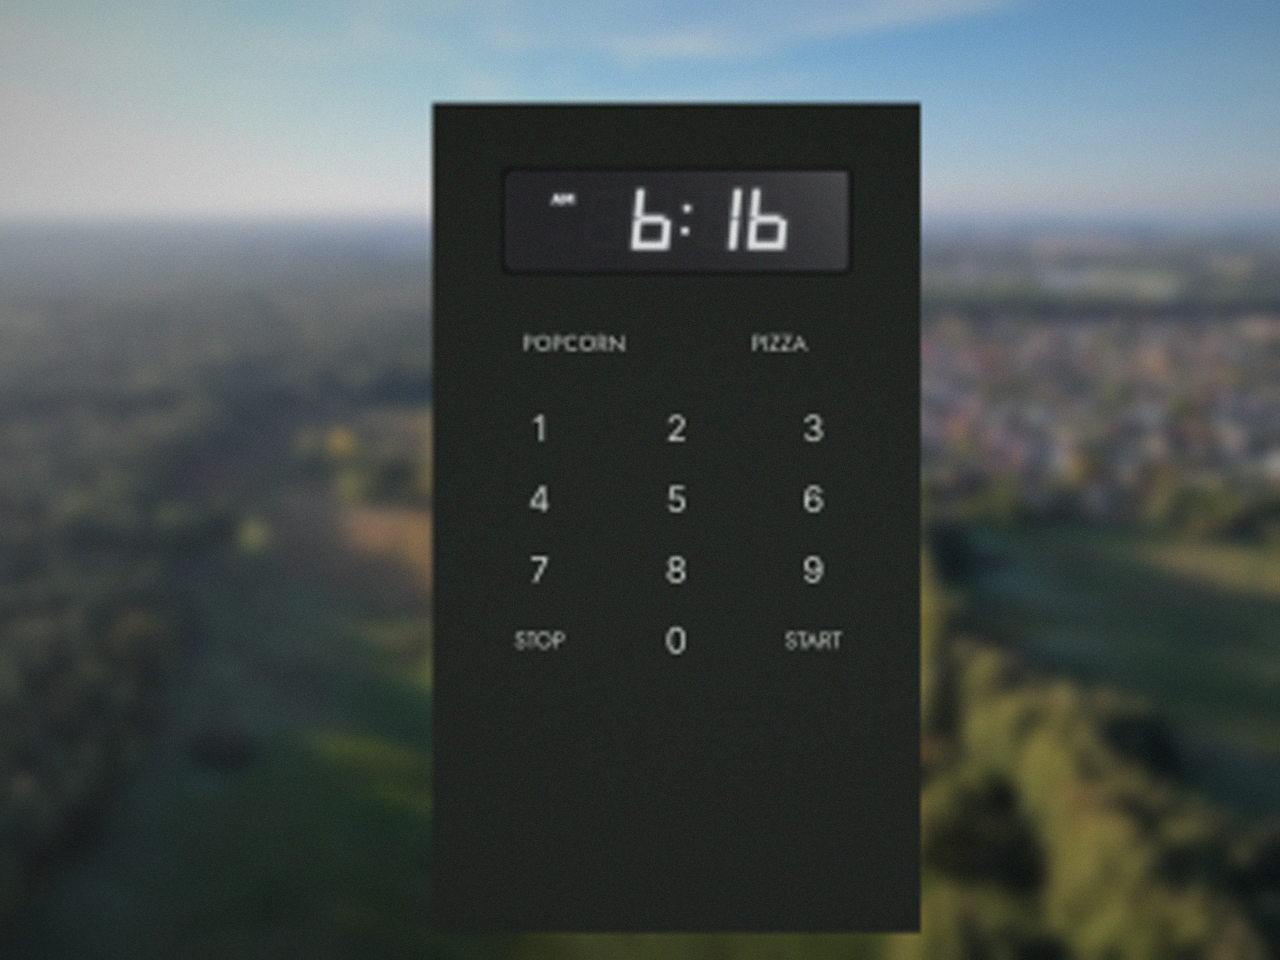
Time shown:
**6:16**
